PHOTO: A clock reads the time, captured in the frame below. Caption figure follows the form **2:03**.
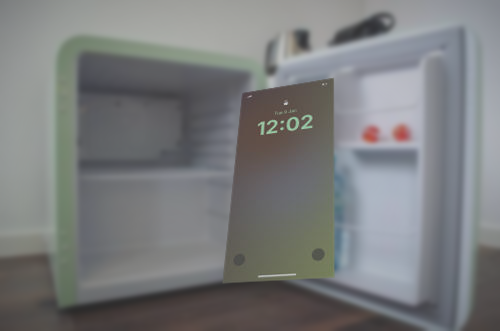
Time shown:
**12:02**
